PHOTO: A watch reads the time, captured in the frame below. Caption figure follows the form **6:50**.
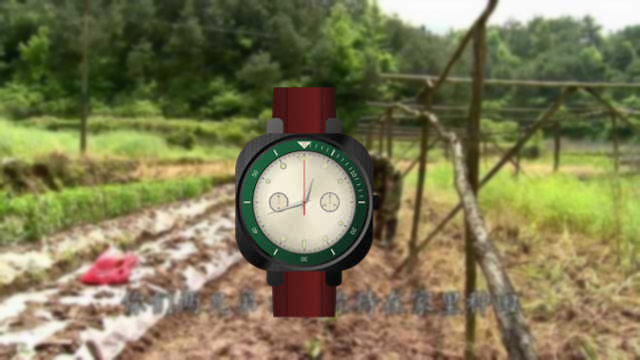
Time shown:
**12:42**
